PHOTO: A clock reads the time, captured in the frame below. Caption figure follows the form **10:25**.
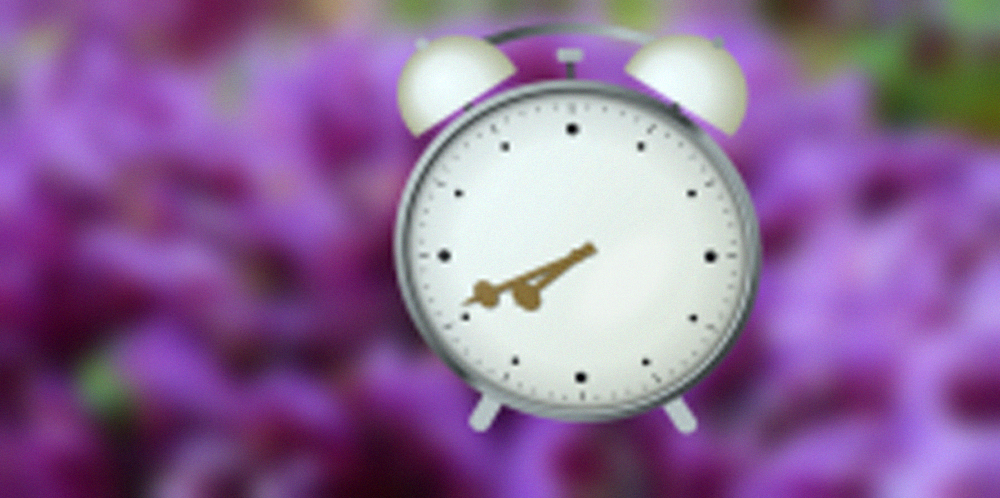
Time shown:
**7:41**
